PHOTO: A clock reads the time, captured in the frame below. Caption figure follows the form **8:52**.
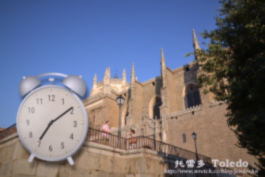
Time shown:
**7:09**
